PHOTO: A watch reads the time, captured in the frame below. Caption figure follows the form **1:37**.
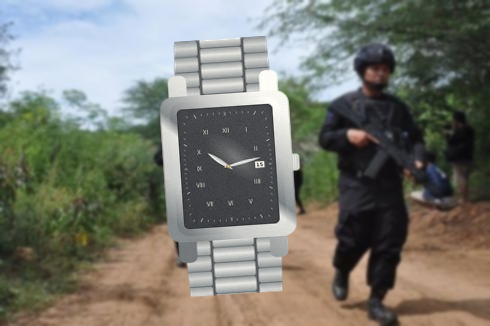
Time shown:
**10:13**
